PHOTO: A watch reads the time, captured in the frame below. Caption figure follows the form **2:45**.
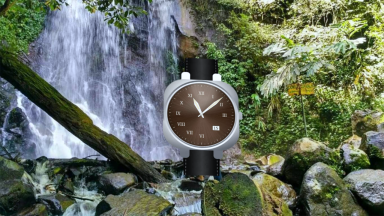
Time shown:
**11:08**
